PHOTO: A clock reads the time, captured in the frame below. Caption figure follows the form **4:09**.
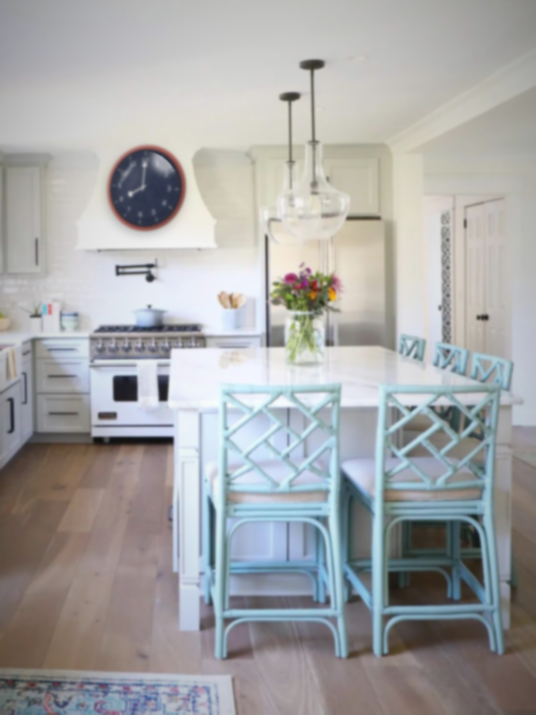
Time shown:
**8:00**
